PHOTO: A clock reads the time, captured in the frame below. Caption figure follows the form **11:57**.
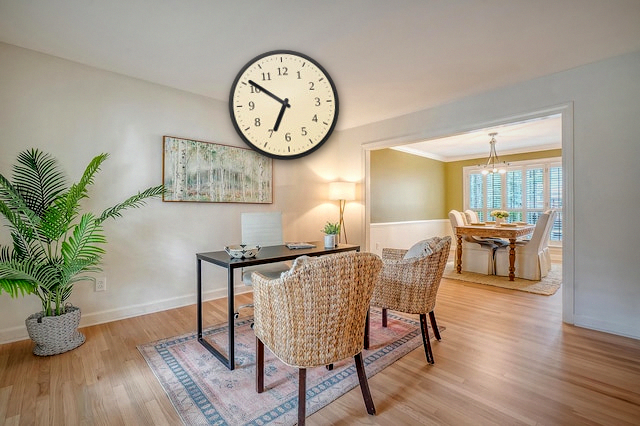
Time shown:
**6:51**
